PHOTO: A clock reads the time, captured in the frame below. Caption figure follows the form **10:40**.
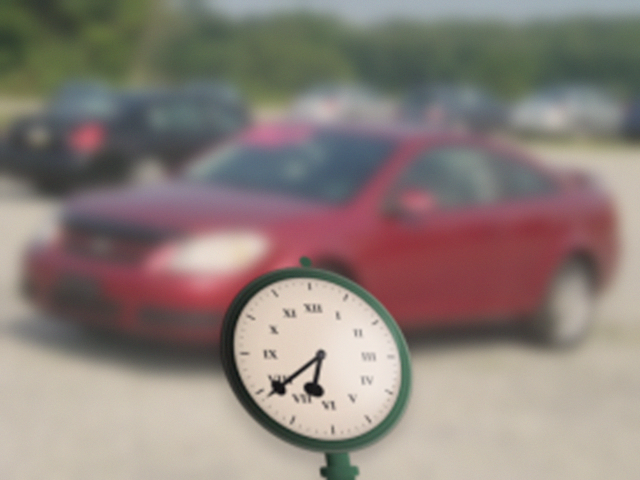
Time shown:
**6:39**
